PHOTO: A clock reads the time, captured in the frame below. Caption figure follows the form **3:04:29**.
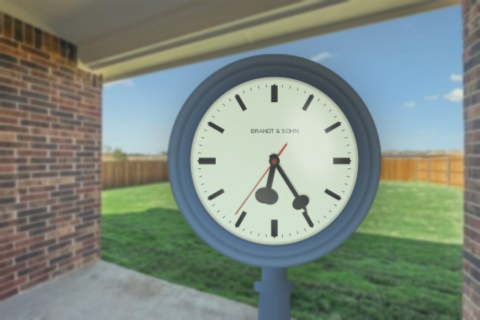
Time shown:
**6:24:36**
